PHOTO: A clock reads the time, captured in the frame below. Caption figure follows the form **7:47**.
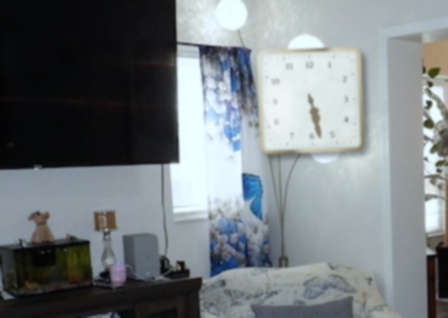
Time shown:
**5:28**
